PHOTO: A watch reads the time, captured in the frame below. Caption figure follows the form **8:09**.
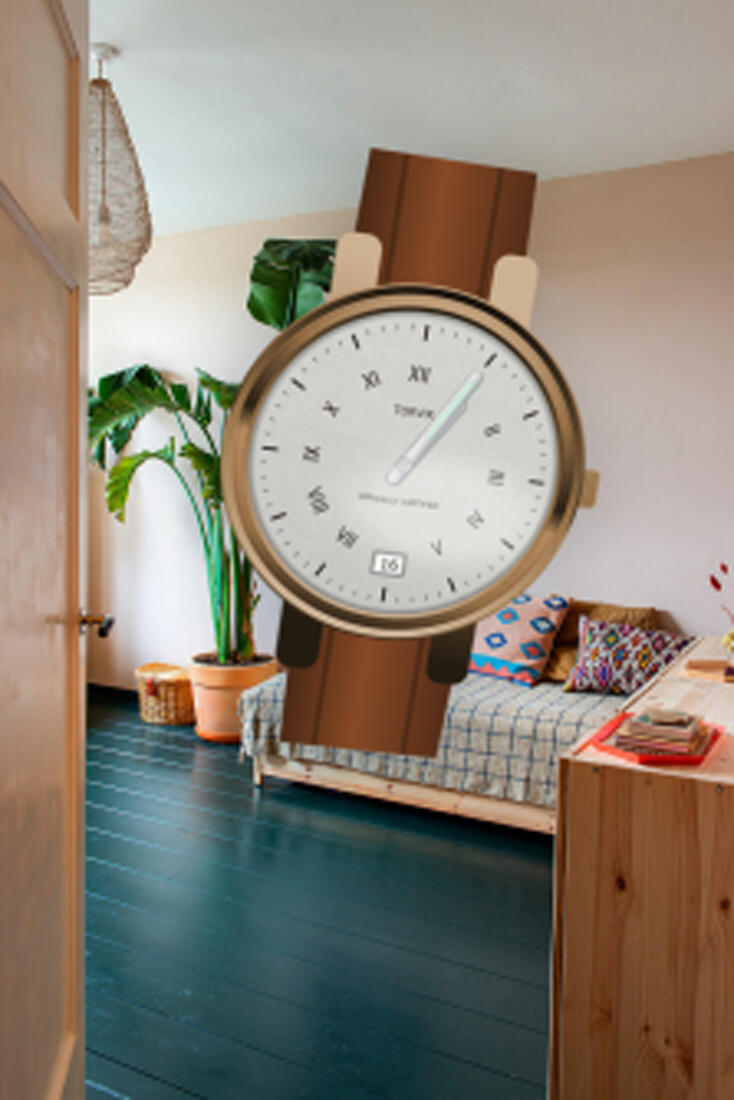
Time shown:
**1:05**
